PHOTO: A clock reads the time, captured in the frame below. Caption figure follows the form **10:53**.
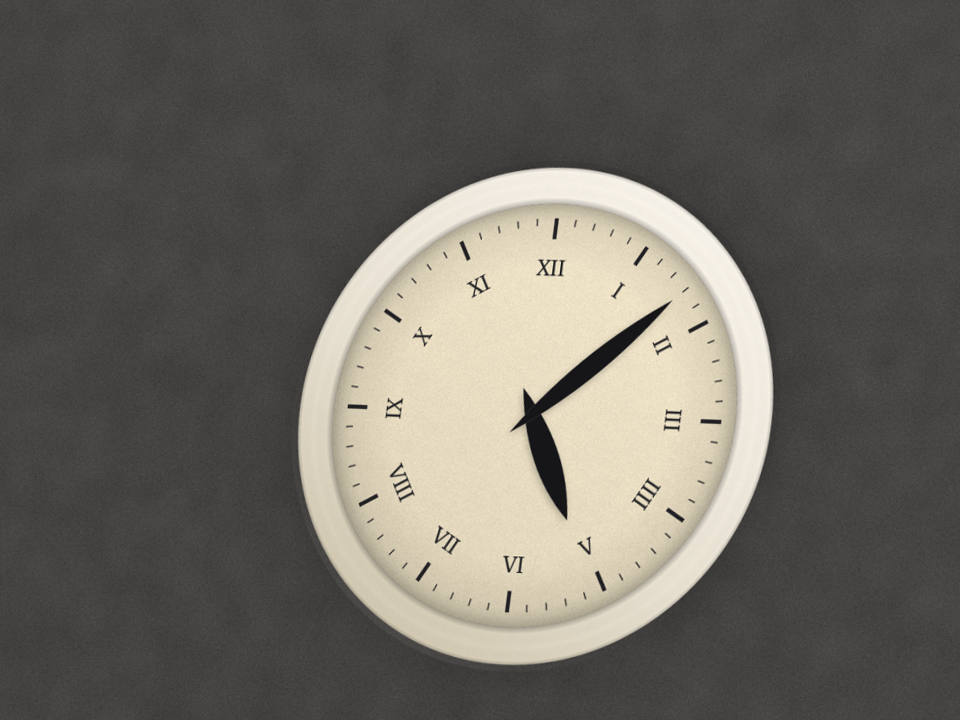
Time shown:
**5:08**
